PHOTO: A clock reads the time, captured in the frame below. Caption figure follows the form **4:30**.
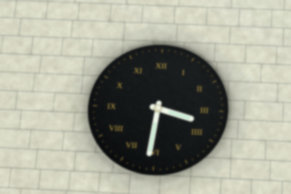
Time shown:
**3:31**
